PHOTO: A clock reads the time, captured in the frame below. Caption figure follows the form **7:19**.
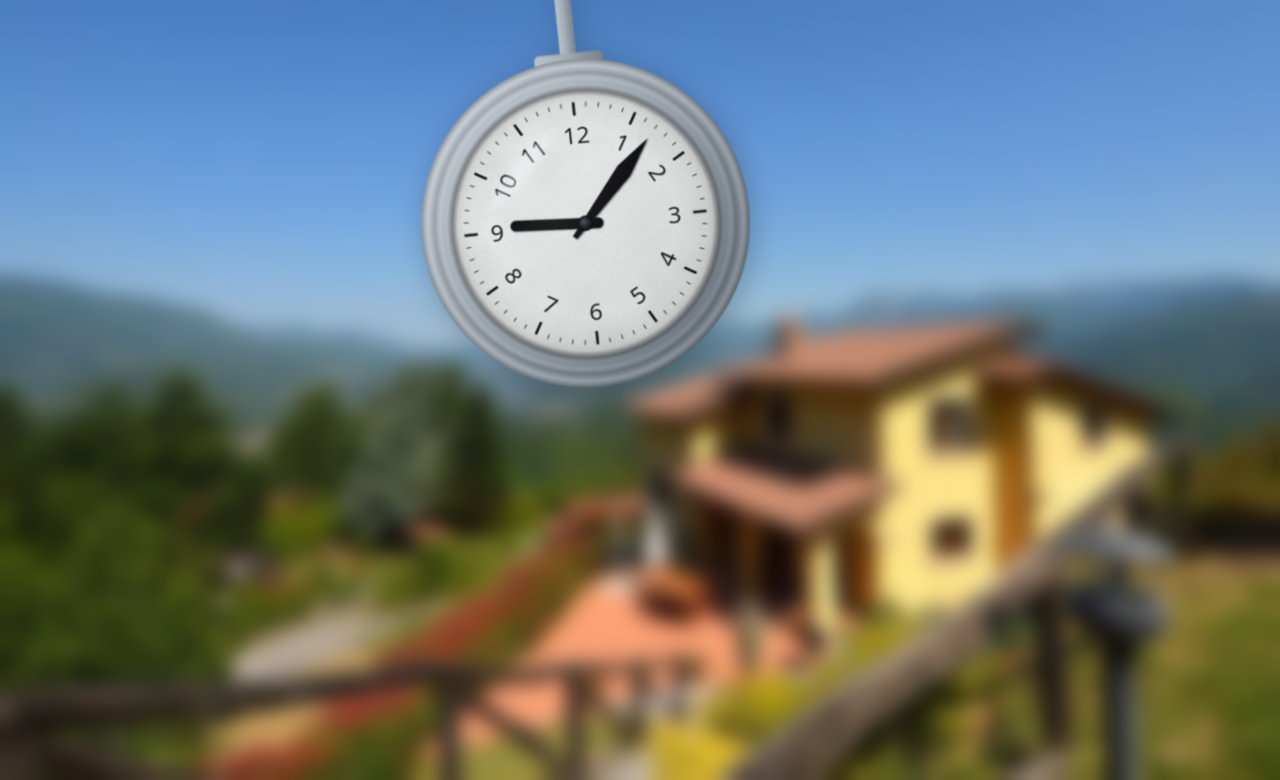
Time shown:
**9:07**
